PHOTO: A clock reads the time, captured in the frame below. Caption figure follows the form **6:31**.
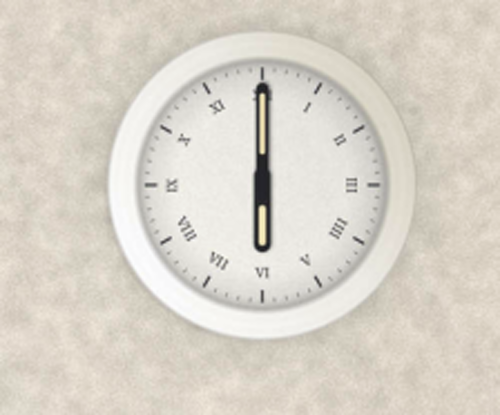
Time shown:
**6:00**
